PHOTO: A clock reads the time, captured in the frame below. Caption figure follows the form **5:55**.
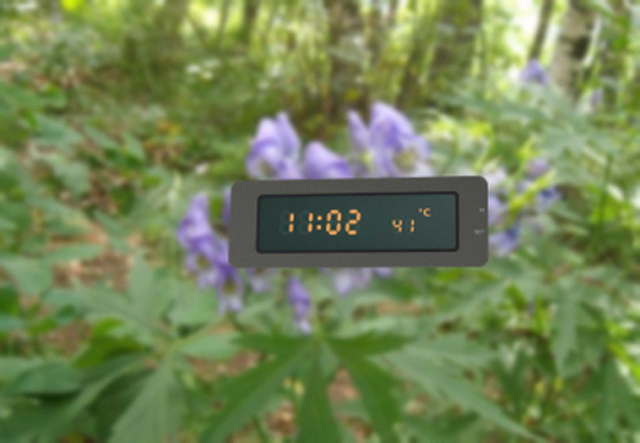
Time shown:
**11:02**
